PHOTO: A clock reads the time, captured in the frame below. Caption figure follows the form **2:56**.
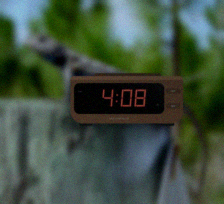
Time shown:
**4:08**
